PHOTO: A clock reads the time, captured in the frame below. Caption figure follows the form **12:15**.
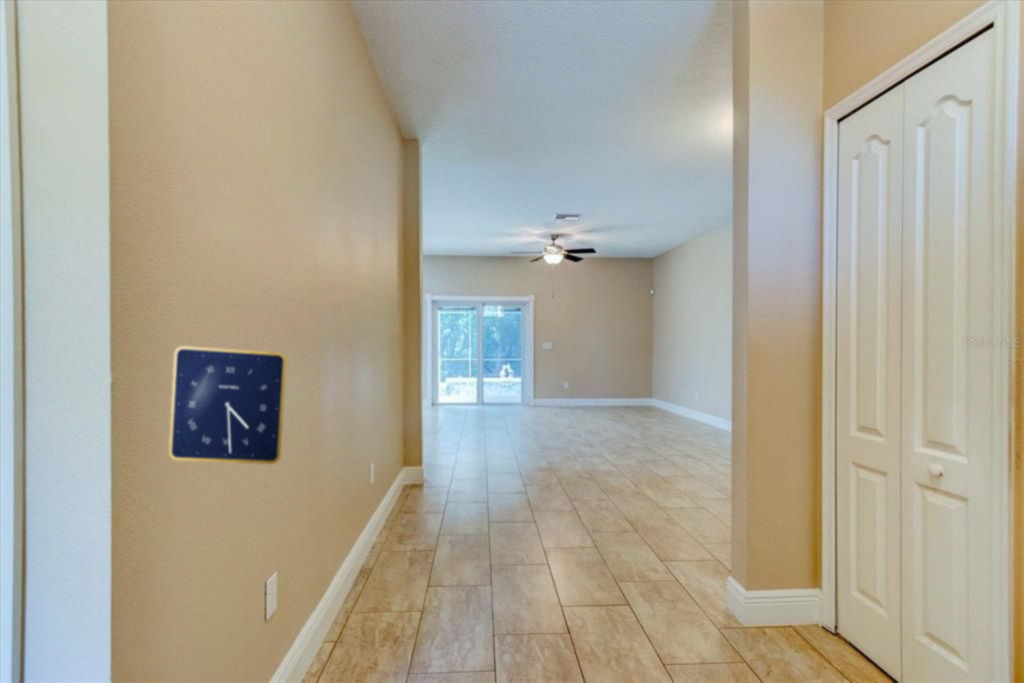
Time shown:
**4:29**
